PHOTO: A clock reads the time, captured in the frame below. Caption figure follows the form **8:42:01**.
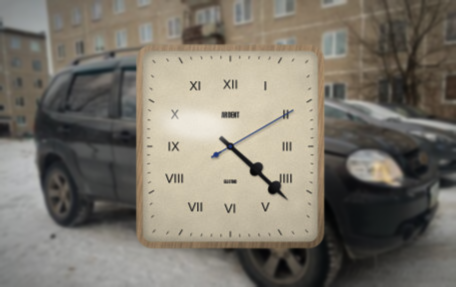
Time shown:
**4:22:10**
